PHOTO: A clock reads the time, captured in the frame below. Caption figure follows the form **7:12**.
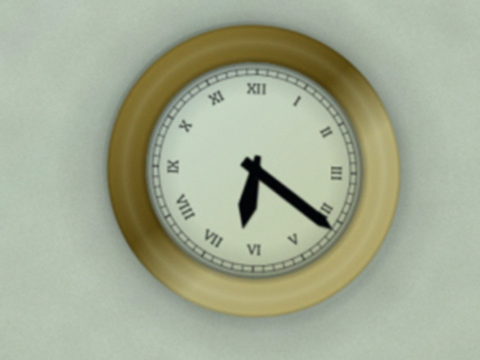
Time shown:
**6:21**
